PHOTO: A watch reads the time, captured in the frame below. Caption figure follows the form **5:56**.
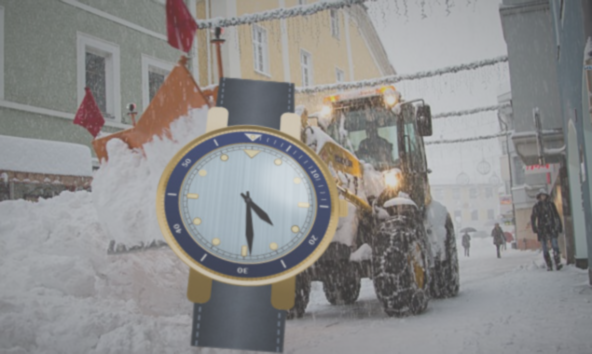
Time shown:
**4:29**
